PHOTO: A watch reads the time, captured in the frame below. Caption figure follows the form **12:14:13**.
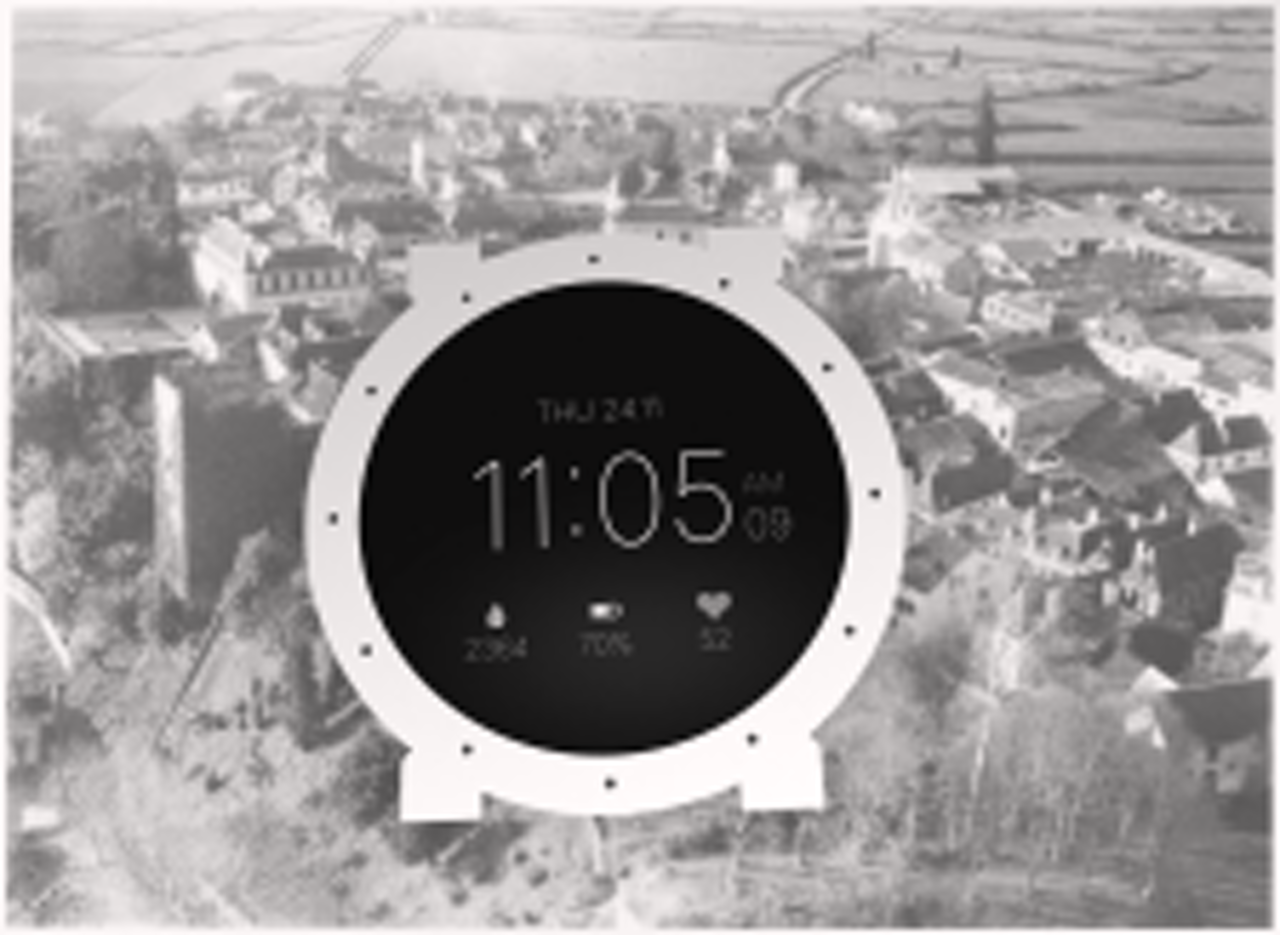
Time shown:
**11:05:09**
